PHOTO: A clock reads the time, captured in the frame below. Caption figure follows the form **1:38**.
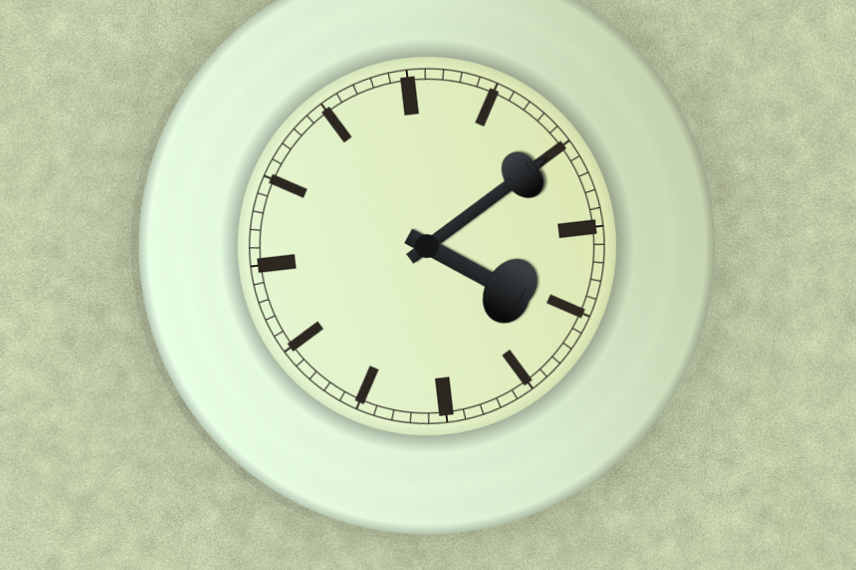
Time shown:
**4:10**
